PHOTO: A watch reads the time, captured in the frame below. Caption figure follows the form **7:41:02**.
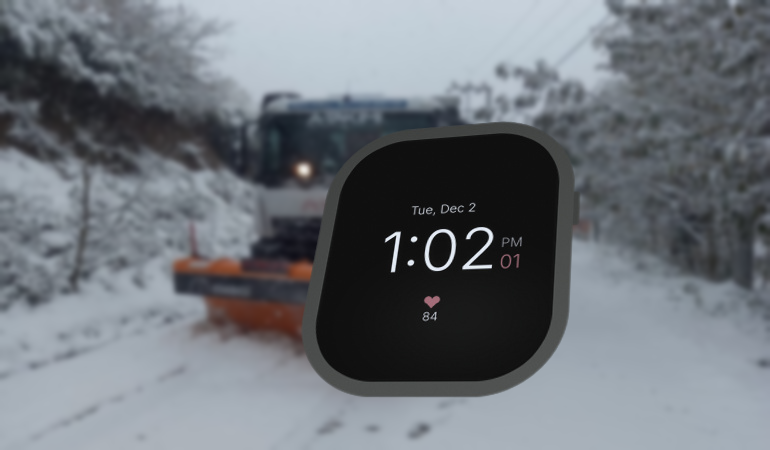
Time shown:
**1:02:01**
